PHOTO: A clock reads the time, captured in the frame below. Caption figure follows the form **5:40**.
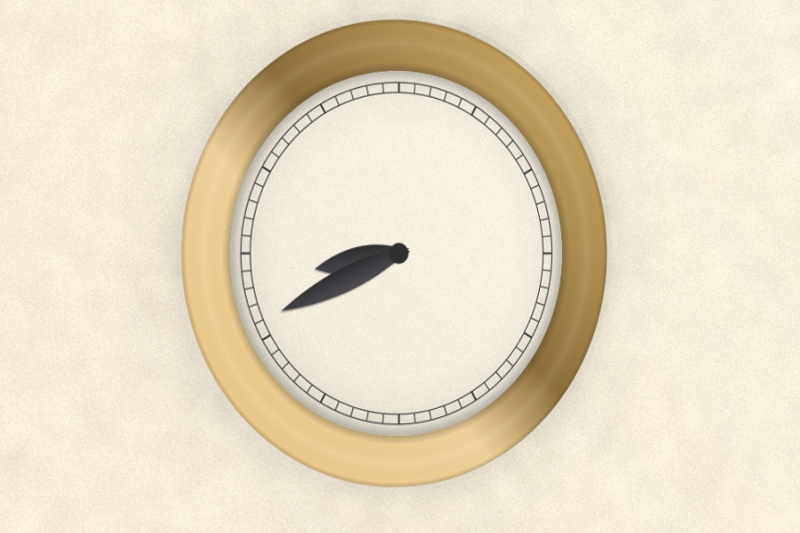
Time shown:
**8:41**
